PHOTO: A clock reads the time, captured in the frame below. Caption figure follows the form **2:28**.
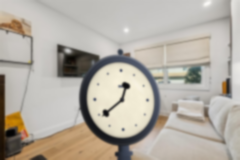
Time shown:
**12:39**
